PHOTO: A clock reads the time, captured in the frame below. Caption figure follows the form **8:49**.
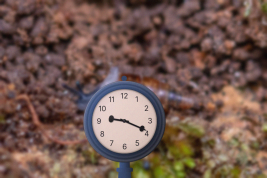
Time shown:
**9:19**
